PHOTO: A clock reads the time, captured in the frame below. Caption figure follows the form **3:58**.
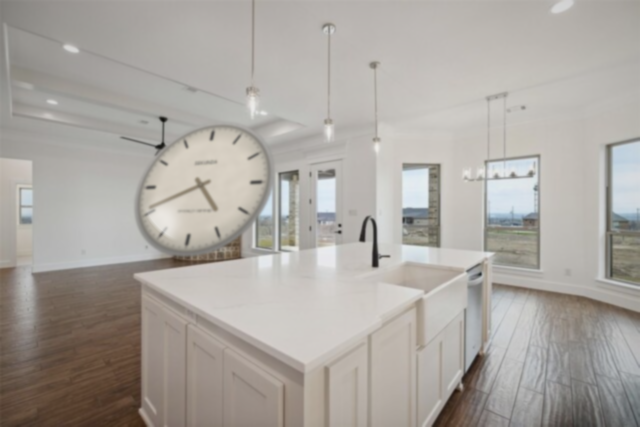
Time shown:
**4:41**
